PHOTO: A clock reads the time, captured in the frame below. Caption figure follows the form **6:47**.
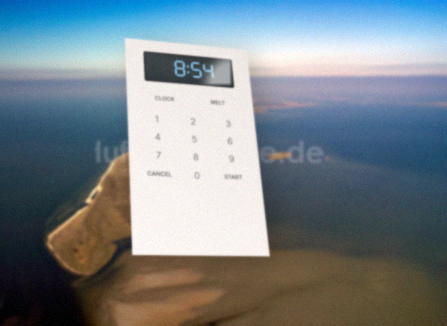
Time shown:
**8:54**
